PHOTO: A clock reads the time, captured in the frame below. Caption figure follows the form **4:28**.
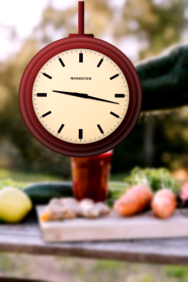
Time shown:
**9:17**
